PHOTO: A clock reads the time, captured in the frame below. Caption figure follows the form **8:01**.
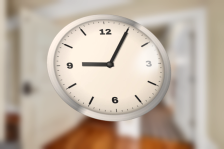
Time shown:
**9:05**
